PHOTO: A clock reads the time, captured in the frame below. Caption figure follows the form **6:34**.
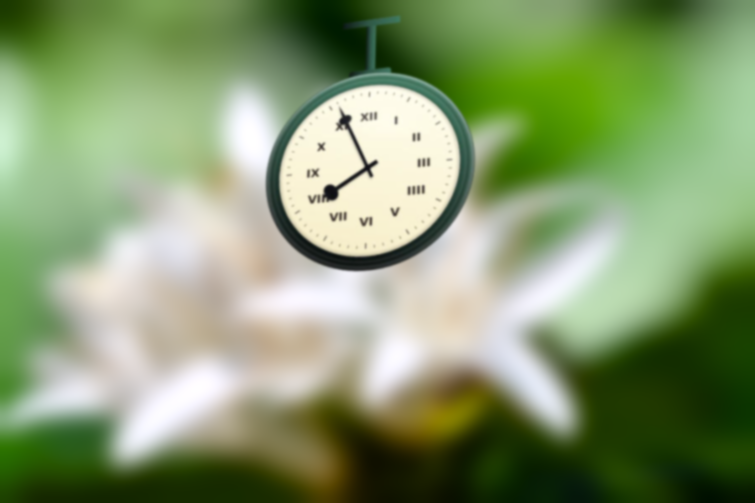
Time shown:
**7:56**
